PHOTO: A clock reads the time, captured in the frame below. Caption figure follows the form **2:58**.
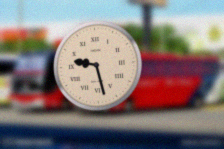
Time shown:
**9:28**
